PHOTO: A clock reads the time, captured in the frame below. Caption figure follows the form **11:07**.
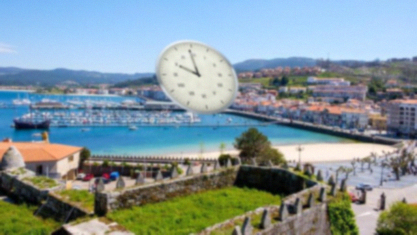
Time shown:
**9:59**
